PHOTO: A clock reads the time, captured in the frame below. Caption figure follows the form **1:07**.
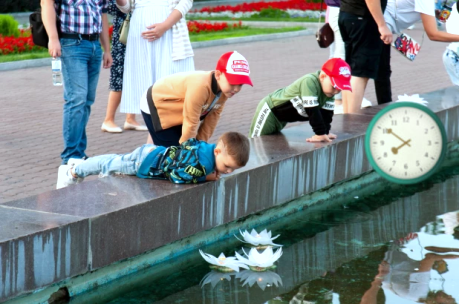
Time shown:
**7:51**
